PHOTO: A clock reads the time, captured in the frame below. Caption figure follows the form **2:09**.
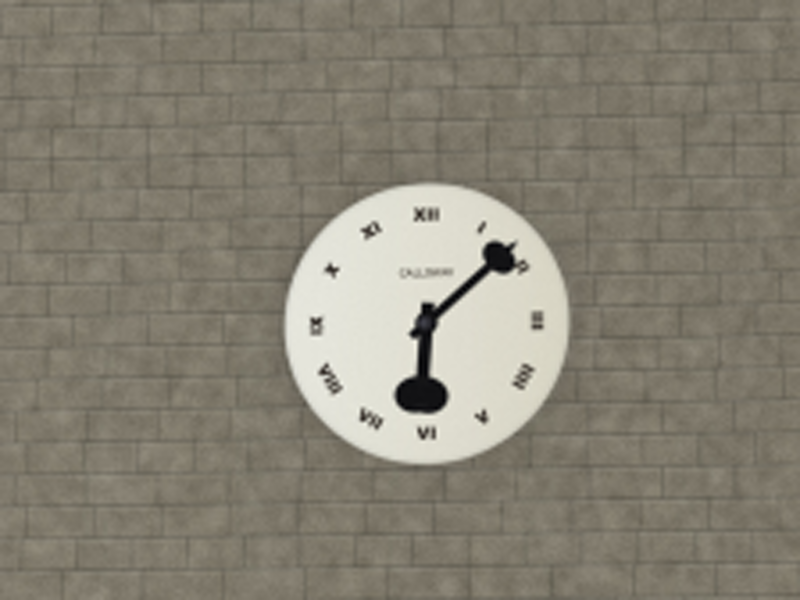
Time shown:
**6:08**
